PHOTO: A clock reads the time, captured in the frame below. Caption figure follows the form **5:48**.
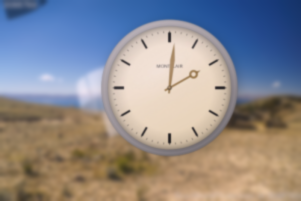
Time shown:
**2:01**
